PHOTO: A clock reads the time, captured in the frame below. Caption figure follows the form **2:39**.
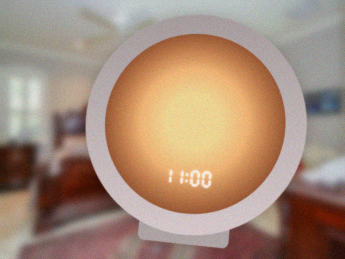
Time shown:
**11:00**
